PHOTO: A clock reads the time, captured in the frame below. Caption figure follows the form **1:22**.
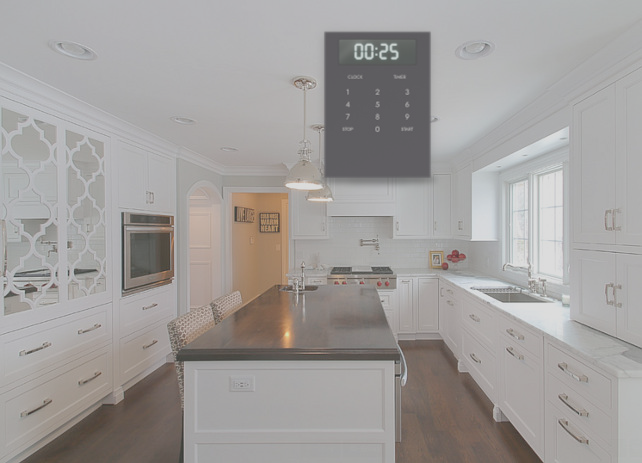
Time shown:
**0:25**
